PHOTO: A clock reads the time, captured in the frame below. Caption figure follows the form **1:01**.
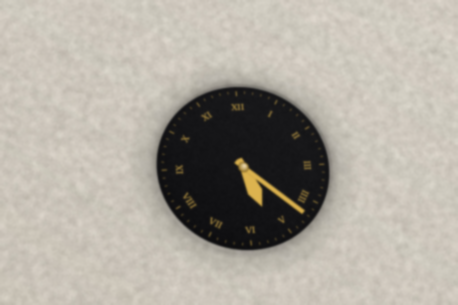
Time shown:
**5:22**
